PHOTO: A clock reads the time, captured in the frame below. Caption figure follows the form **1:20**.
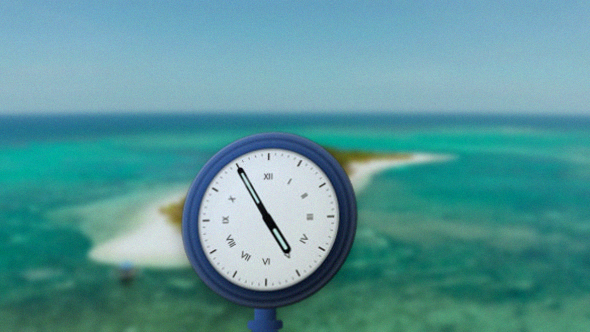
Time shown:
**4:55**
